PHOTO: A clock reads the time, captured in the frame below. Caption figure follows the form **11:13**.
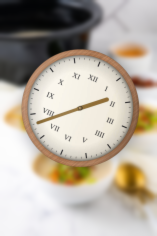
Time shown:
**1:38**
